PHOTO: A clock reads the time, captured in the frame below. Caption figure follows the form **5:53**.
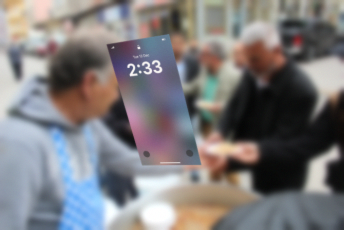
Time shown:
**2:33**
